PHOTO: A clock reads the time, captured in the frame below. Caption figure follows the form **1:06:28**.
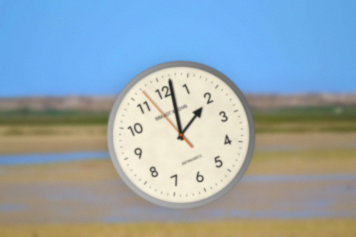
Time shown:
**2:01:57**
